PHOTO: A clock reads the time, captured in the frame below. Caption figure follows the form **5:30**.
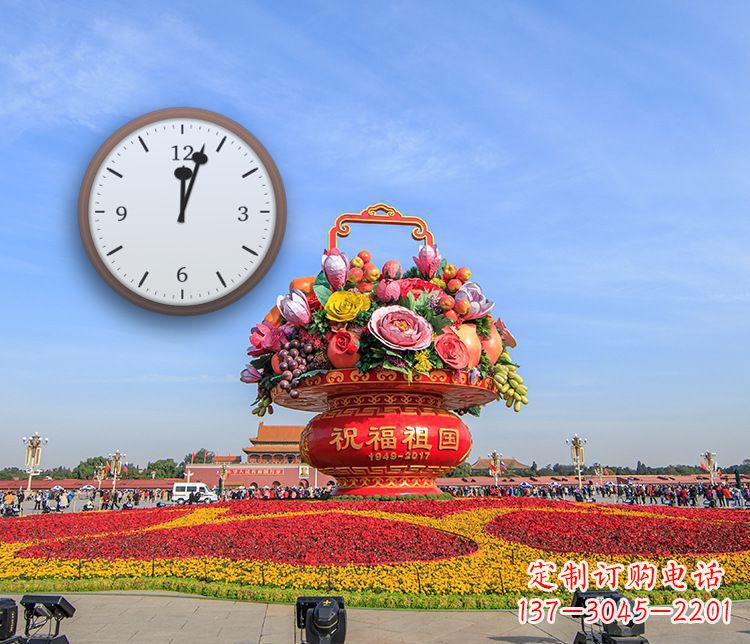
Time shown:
**12:03**
